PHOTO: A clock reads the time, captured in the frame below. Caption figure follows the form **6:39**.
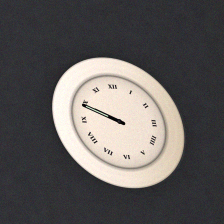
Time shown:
**9:49**
